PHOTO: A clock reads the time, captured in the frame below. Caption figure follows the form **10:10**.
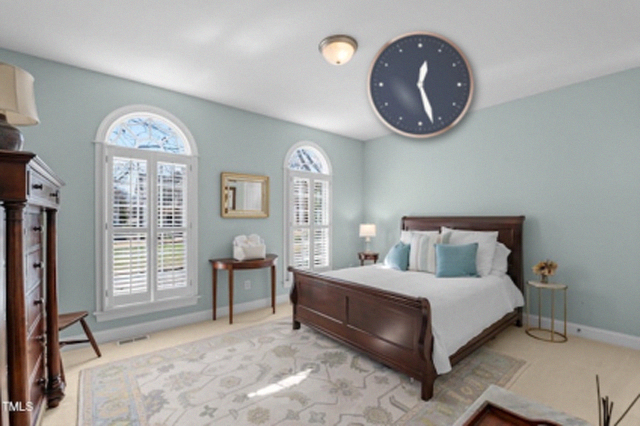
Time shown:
**12:27**
